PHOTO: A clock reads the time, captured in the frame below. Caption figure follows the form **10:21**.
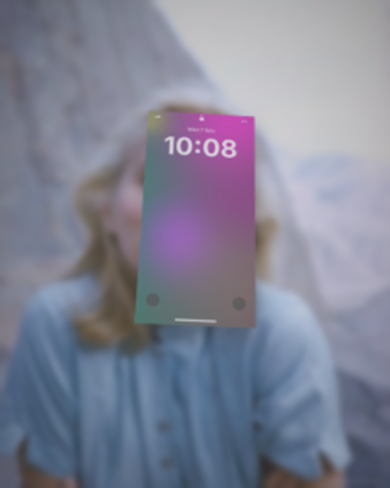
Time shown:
**10:08**
